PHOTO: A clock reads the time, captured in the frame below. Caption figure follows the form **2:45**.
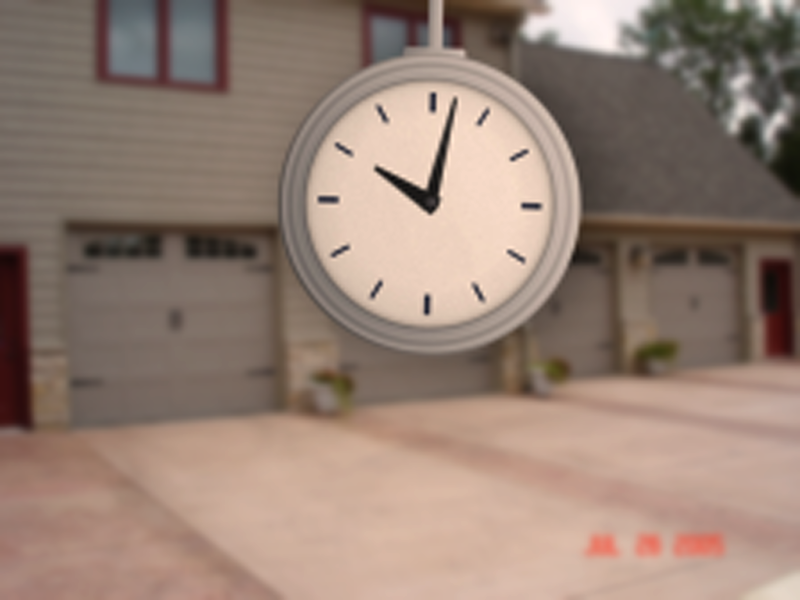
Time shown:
**10:02**
